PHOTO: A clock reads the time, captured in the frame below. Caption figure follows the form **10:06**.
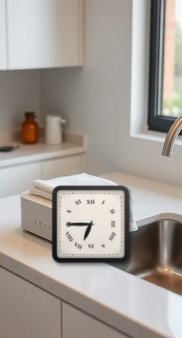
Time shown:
**6:45**
